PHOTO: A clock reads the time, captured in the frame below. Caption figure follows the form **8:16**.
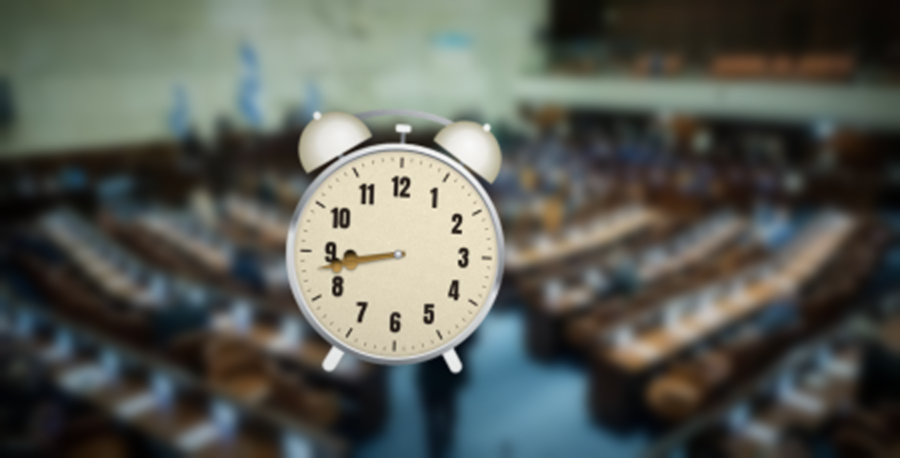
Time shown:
**8:43**
